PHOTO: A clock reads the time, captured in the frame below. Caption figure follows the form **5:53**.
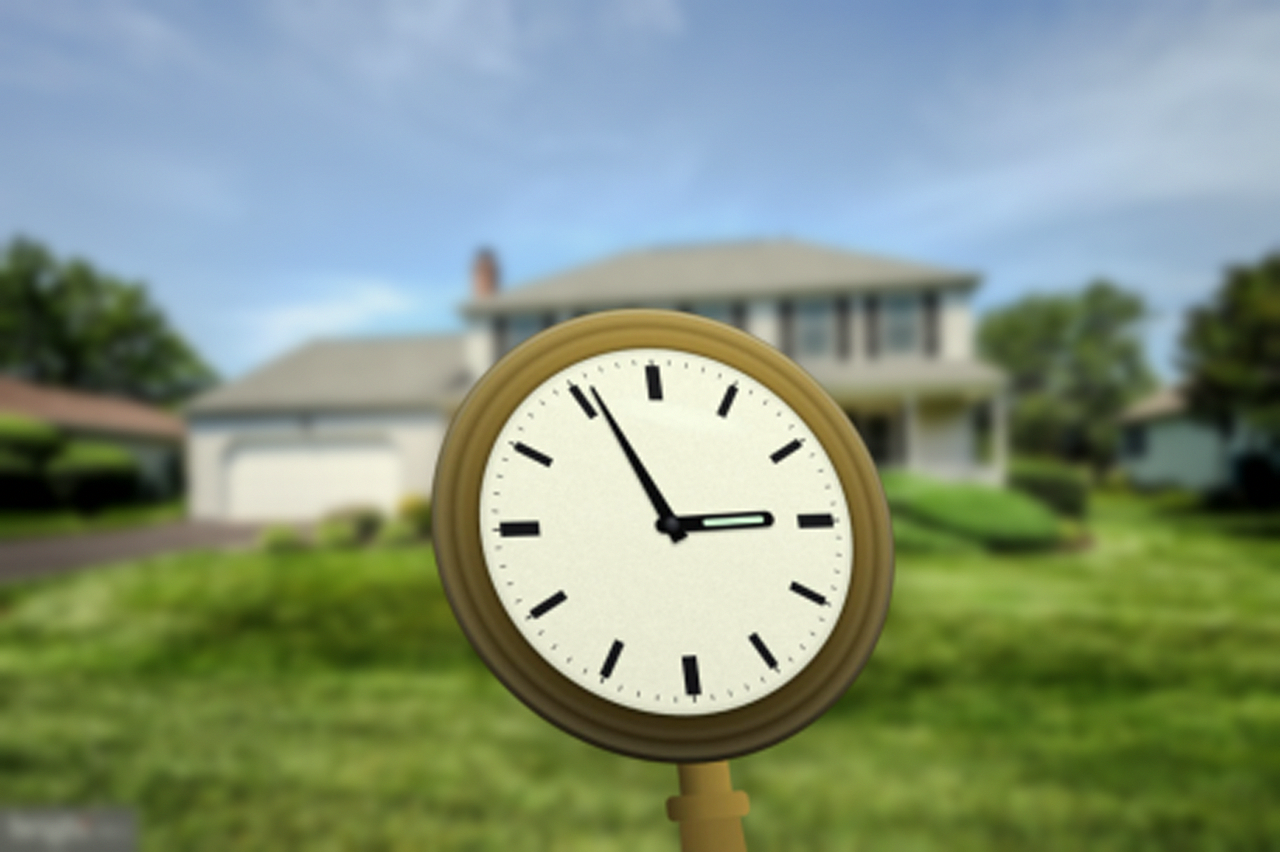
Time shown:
**2:56**
